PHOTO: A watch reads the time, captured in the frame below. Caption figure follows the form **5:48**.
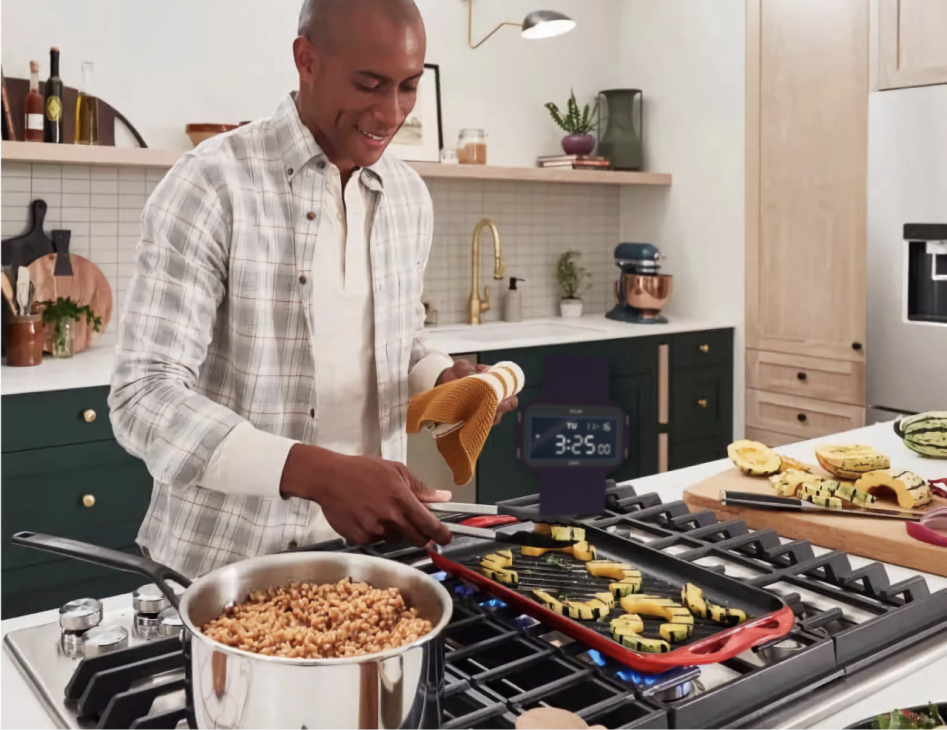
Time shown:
**3:25**
